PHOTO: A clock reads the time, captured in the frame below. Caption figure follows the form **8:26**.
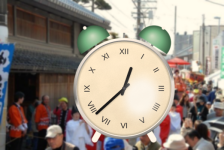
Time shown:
**12:38**
